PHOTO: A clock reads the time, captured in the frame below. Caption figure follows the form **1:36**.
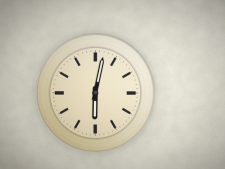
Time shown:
**6:02**
